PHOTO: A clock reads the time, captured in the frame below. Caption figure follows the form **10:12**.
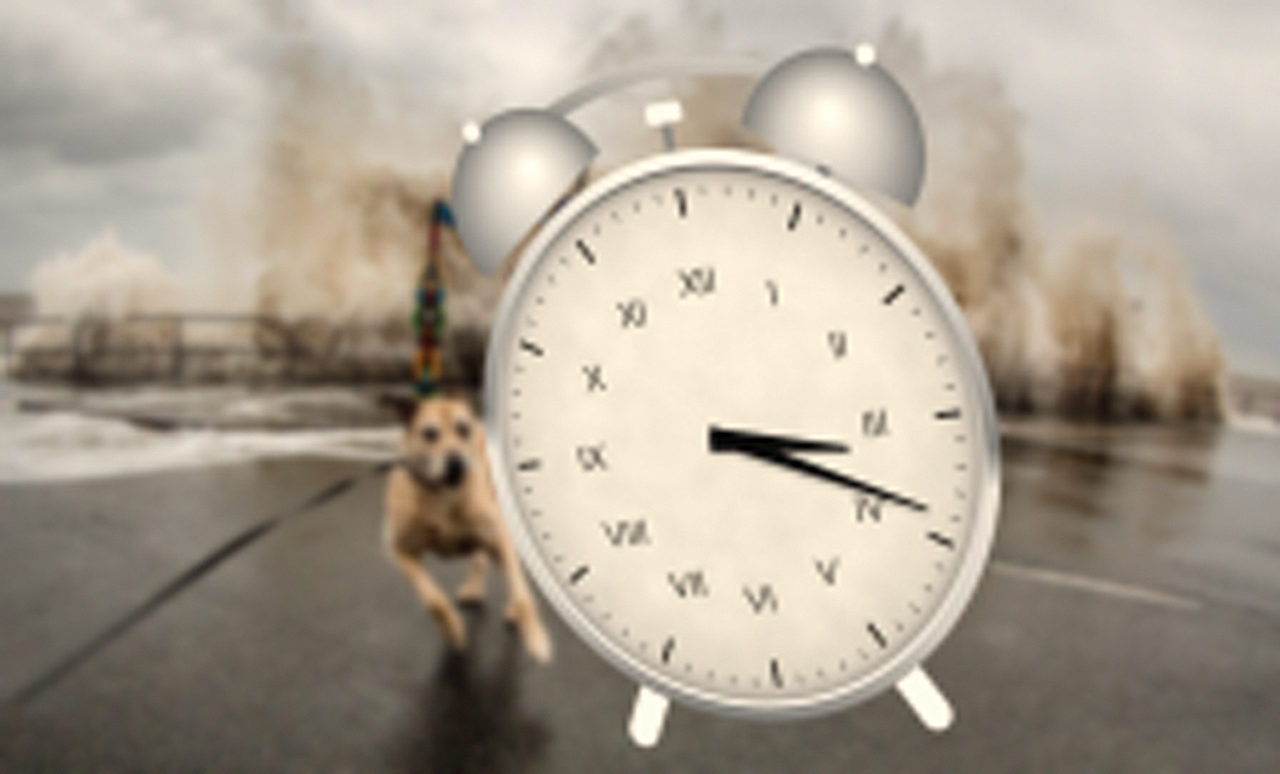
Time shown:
**3:19**
